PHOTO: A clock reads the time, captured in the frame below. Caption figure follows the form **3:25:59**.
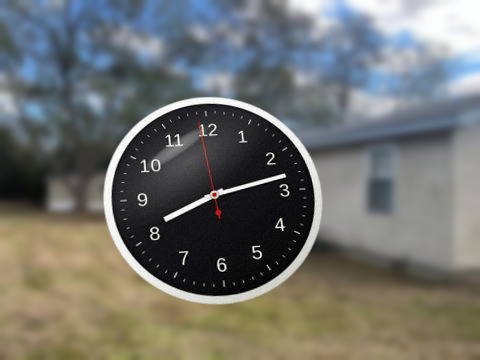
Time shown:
**8:12:59**
